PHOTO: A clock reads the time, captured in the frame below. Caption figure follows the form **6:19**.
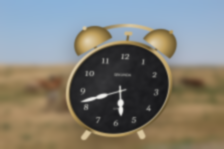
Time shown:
**5:42**
